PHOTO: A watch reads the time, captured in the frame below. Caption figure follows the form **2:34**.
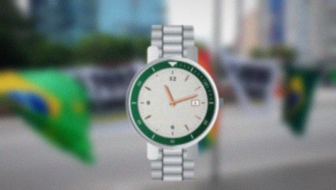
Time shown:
**11:12**
